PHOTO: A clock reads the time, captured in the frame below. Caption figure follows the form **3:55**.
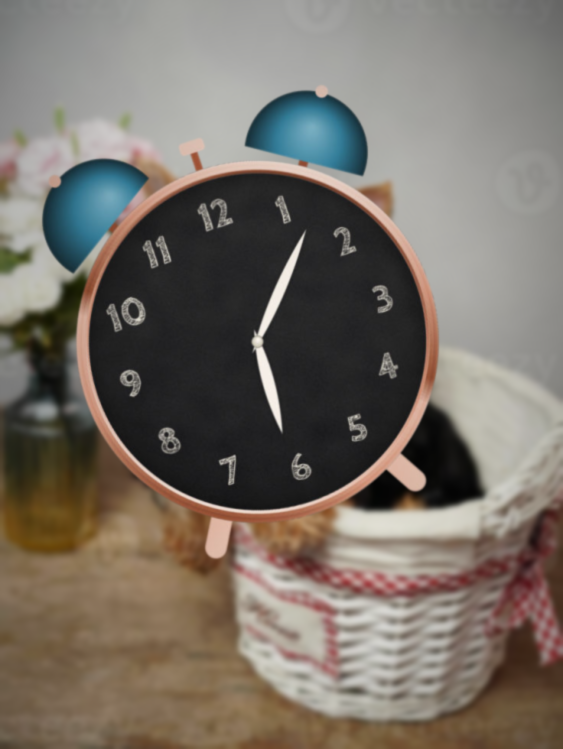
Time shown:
**6:07**
